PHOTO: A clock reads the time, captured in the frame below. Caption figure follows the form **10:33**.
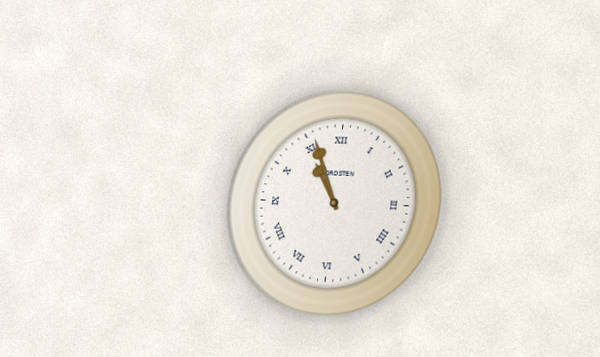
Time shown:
**10:56**
